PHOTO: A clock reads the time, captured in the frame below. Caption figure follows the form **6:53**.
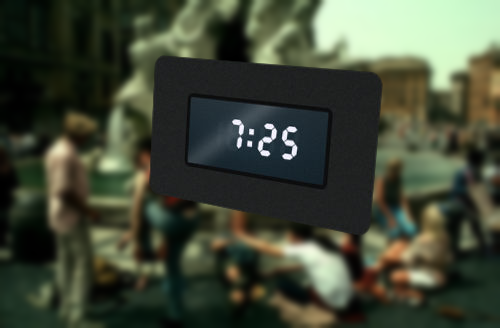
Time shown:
**7:25**
